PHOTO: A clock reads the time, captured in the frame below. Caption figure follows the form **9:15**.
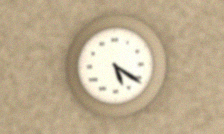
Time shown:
**5:21**
